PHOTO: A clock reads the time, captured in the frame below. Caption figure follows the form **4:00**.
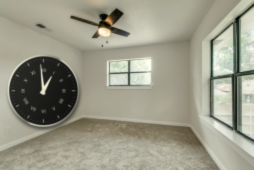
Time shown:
**12:59**
